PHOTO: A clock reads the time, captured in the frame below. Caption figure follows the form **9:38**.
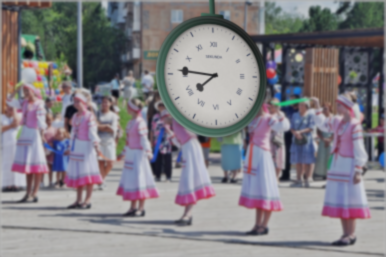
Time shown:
**7:46**
